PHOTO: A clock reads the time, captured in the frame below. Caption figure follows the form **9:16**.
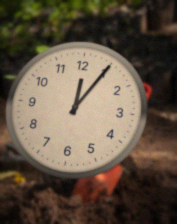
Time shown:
**12:05**
